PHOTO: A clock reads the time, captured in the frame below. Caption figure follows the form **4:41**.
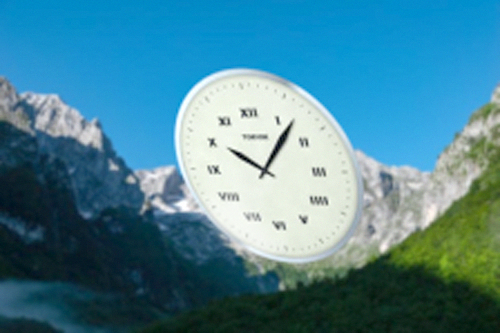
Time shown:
**10:07**
